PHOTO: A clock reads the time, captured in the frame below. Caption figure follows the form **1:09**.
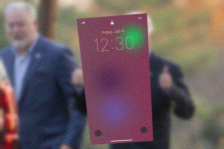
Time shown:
**12:30**
